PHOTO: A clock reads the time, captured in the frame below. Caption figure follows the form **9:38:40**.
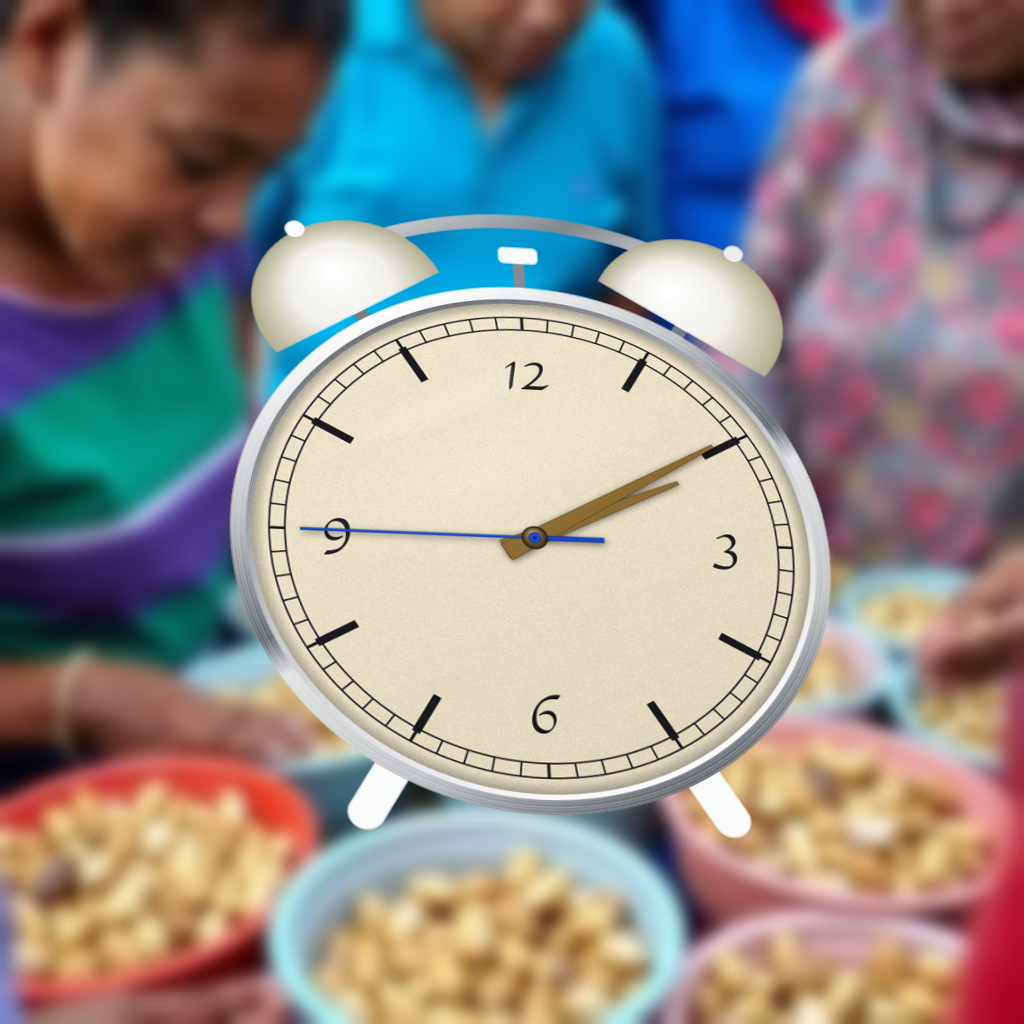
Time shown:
**2:09:45**
